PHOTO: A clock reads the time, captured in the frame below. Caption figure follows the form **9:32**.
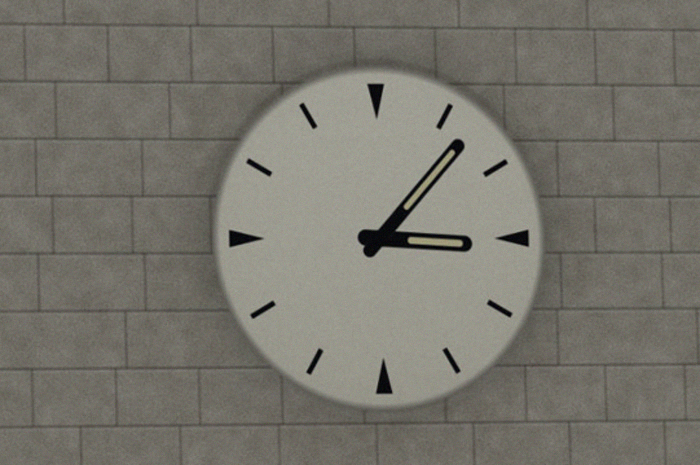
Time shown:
**3:07**
